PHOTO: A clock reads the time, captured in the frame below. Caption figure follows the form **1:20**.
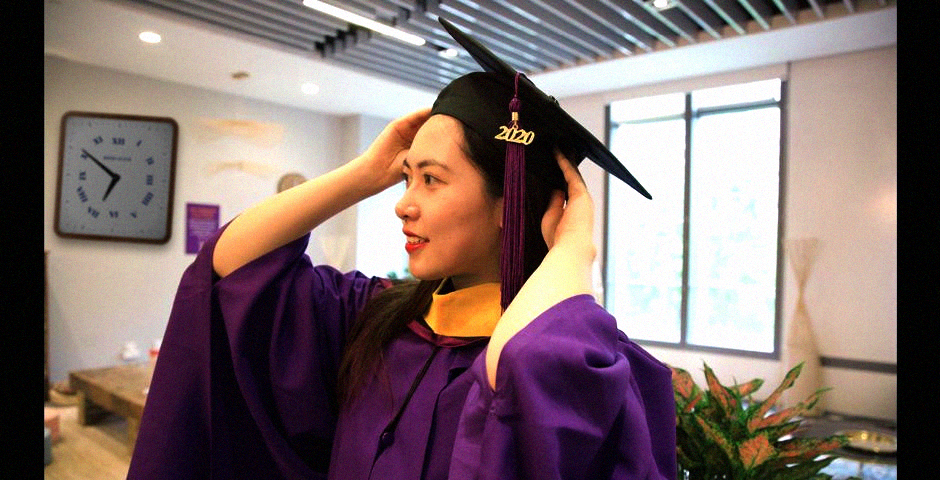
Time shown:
**6:51**
